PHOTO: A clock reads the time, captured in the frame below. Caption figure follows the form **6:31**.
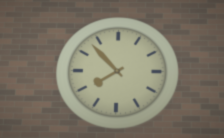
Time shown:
**7:53**
